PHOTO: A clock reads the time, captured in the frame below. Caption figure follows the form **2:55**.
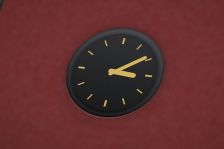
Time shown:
**3:09**
